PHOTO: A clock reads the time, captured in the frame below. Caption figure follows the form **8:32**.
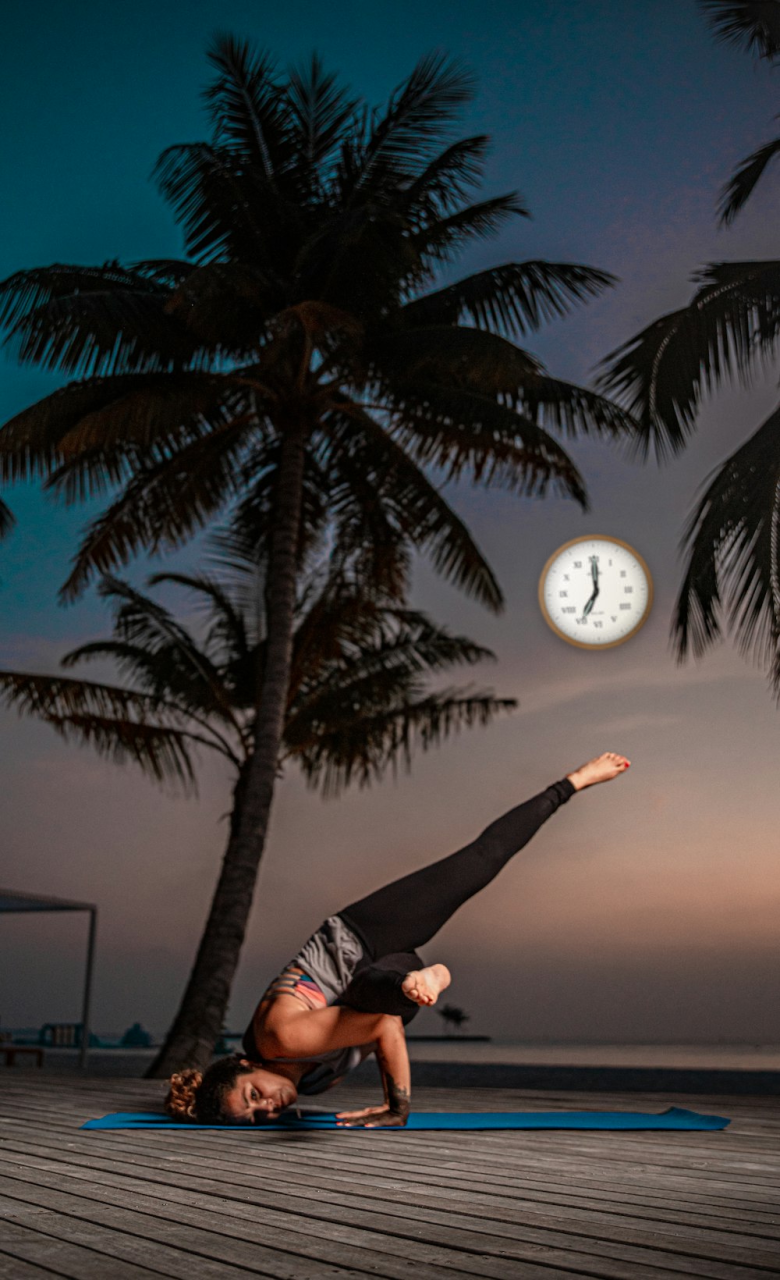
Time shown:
**7:00**
